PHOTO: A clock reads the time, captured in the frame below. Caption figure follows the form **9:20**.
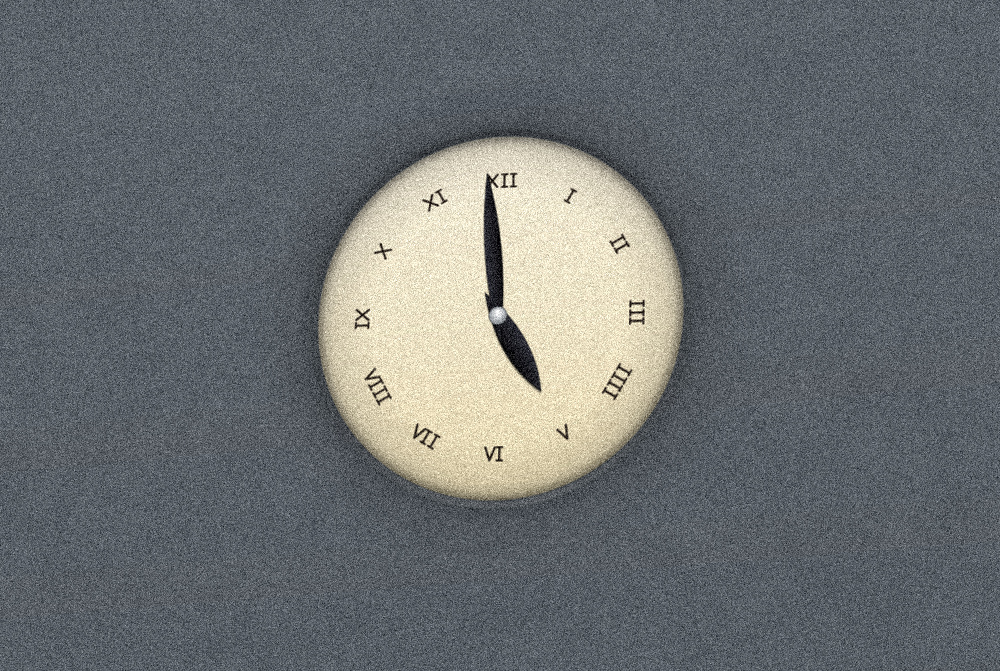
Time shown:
**4:59**
